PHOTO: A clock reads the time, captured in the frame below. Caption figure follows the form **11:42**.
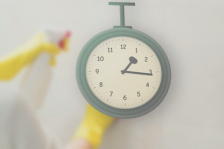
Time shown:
**1:16**
